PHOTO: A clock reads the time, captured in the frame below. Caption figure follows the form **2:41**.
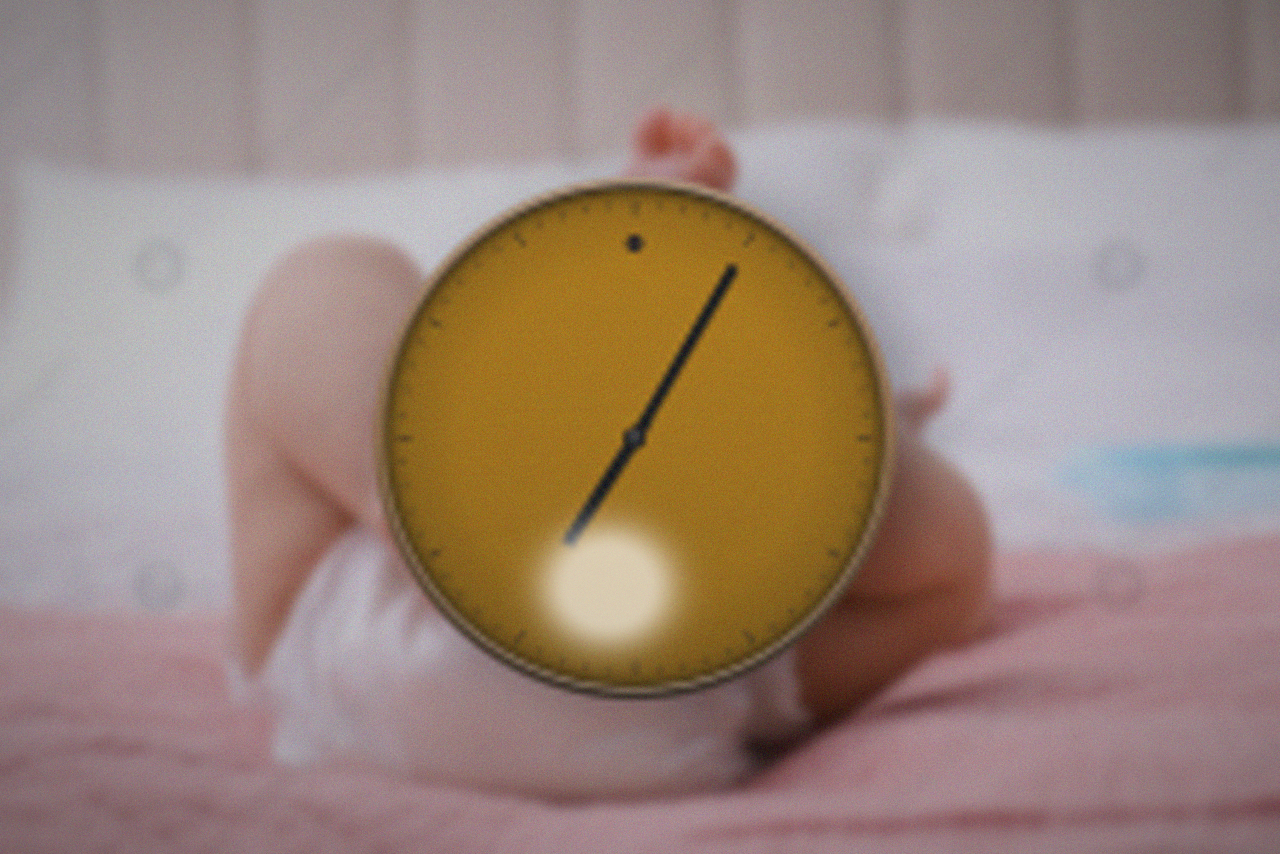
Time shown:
**7:05**
